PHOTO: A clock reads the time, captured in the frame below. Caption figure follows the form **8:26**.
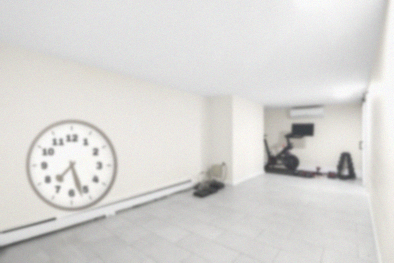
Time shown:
**7:27**
